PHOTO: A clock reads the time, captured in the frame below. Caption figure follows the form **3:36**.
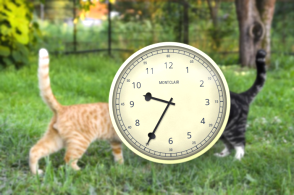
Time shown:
**9:35**
